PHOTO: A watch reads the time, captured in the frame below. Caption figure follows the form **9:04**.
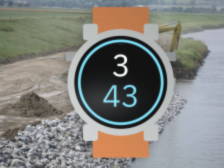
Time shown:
**3:43**
